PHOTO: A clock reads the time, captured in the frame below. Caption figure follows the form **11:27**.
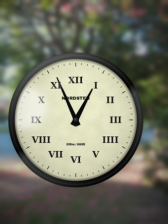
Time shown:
**12:56**
